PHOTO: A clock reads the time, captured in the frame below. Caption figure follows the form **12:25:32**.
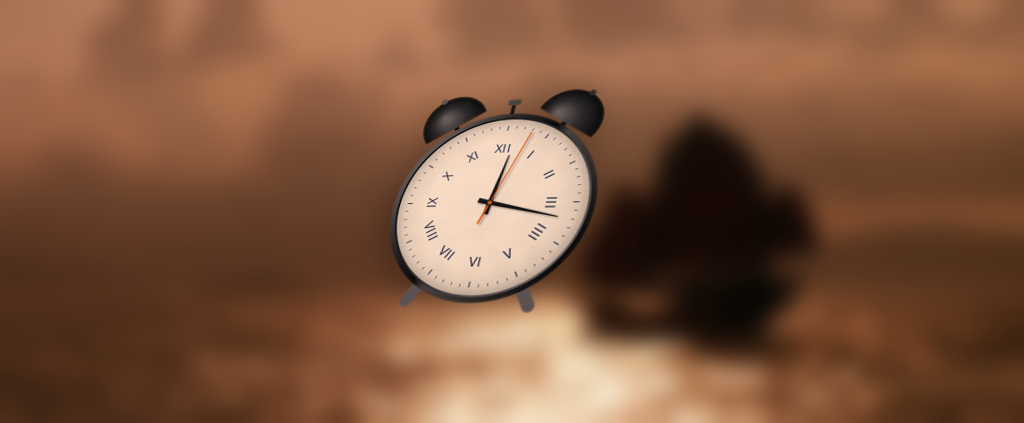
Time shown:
**12:17:03**
